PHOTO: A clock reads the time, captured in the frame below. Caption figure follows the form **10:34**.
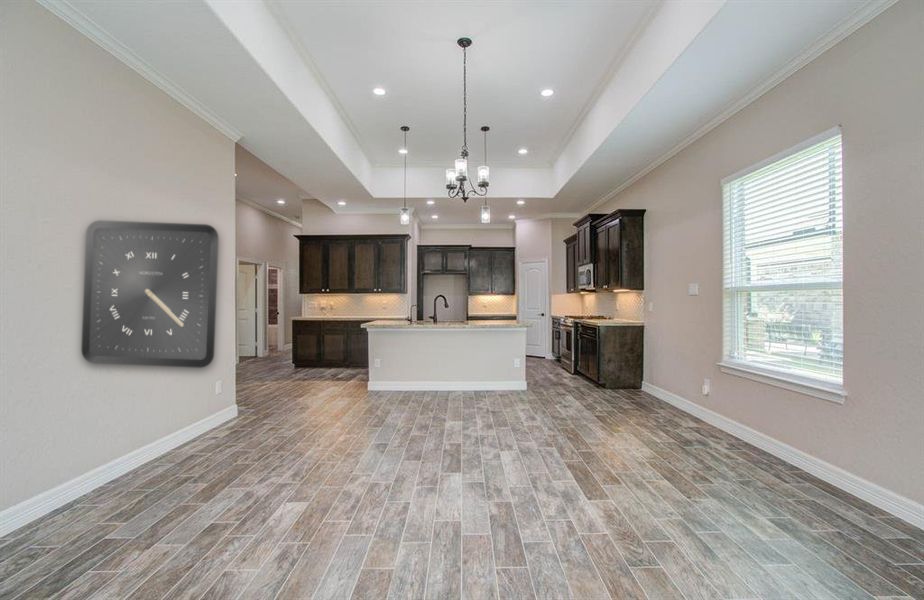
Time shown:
**4:22**
